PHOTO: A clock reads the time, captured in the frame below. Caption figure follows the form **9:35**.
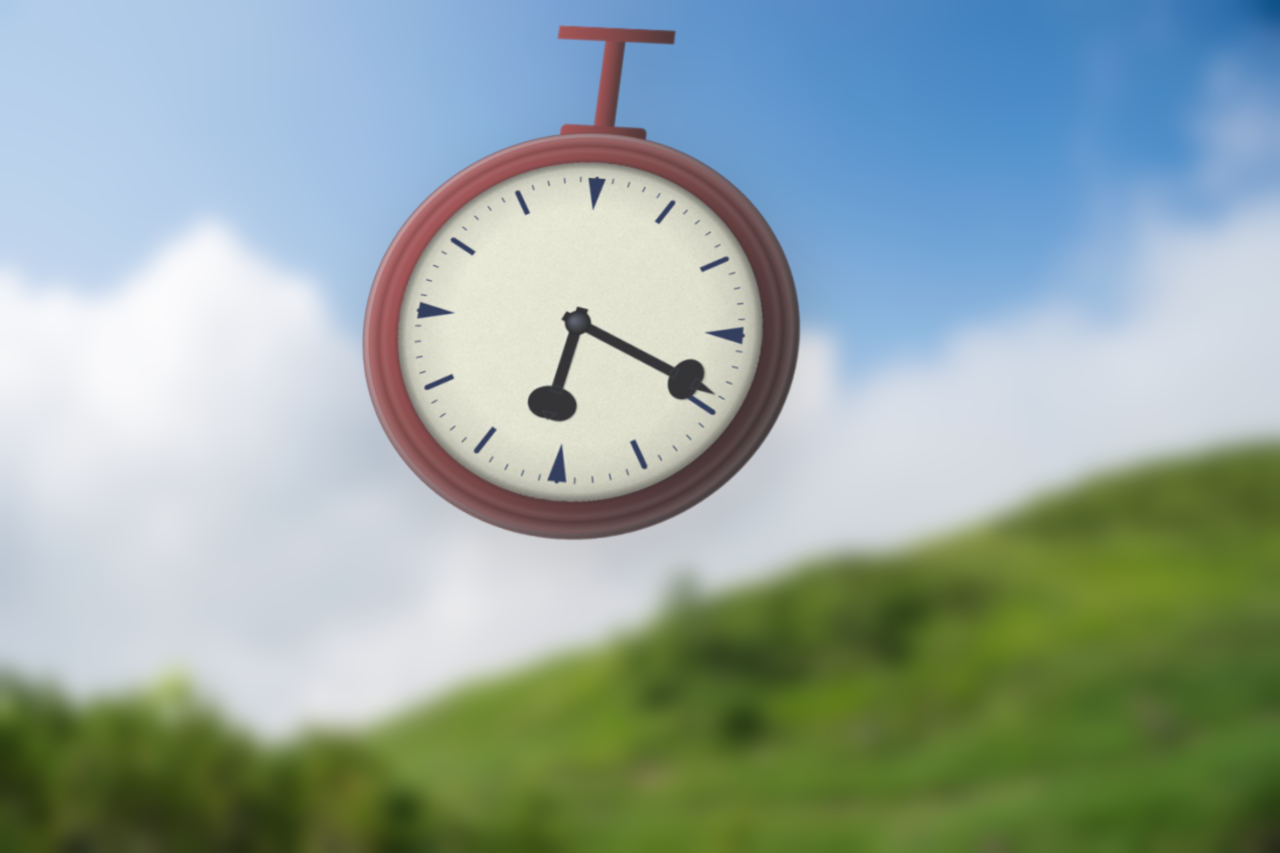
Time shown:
**6:19**
